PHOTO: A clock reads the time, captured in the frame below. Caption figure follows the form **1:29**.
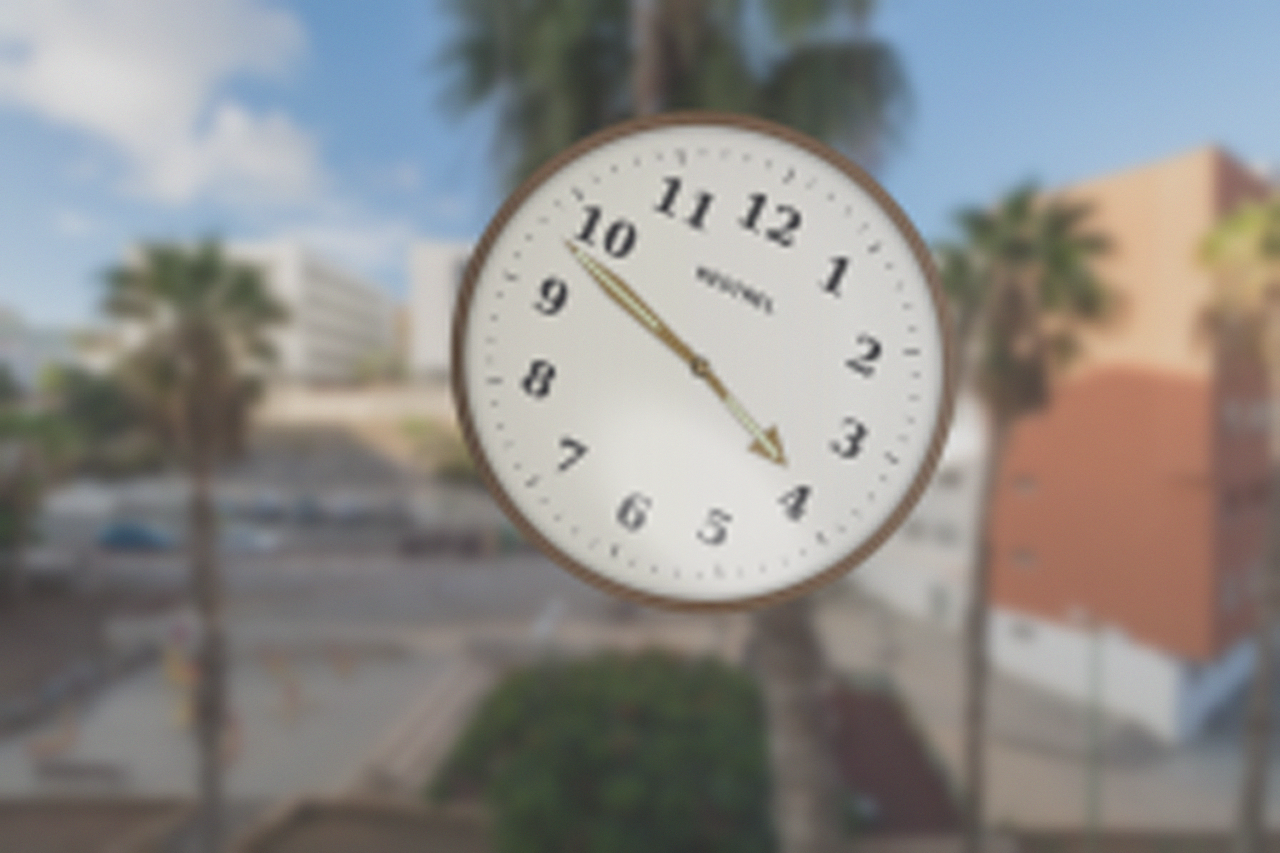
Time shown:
**3:48**
